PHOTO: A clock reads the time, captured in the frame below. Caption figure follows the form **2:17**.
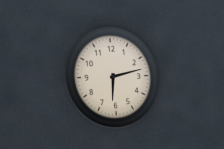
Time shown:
**6:13**
